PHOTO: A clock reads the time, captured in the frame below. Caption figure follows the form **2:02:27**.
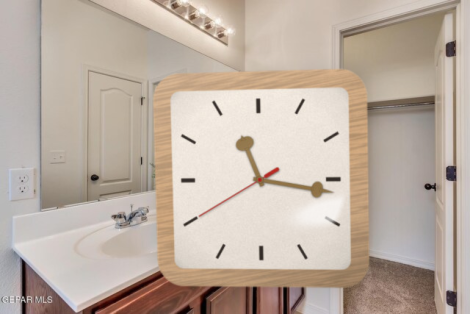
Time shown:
**11:16:40**
